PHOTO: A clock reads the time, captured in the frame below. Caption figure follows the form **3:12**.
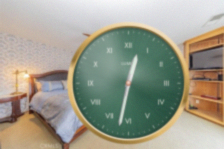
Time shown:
**12:32**
